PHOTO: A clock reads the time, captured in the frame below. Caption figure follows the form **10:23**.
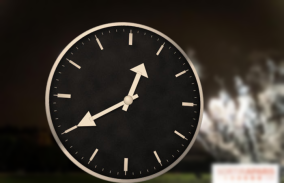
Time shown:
**12:40**
